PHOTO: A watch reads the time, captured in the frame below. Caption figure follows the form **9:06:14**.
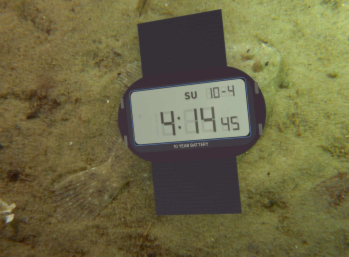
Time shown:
**4:14:45**
